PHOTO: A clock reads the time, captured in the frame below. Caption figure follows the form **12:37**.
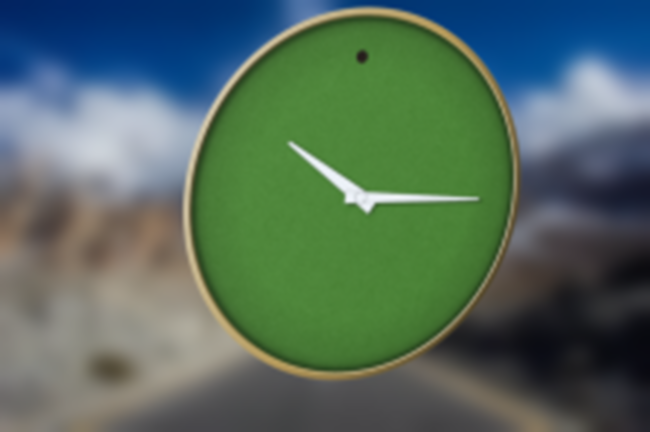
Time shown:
**10:16**
